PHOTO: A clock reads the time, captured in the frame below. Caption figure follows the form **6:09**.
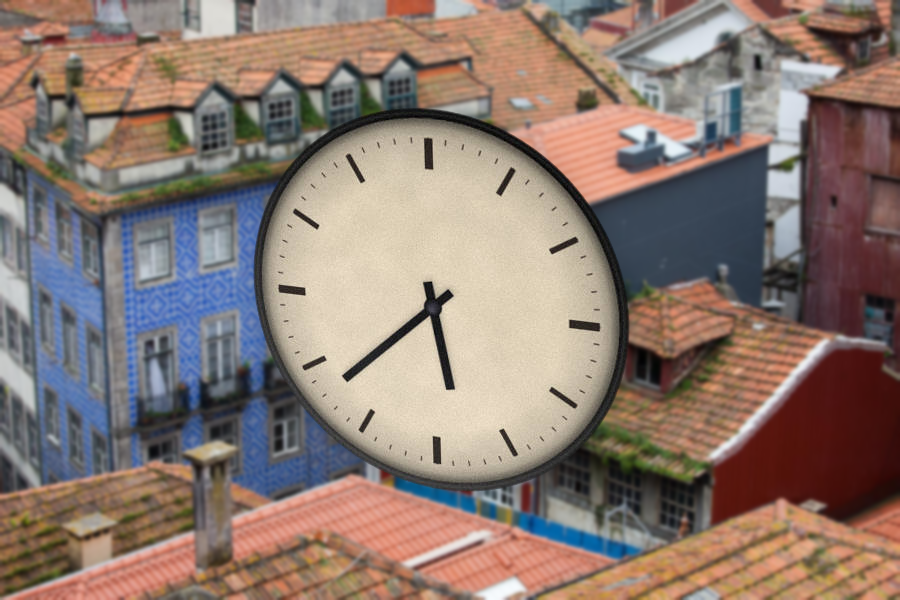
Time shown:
**5:38**
